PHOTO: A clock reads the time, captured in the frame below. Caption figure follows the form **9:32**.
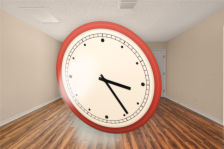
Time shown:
**3:24**
